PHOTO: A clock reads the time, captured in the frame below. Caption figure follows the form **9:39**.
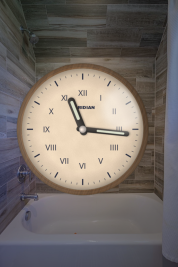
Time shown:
**11:16**
